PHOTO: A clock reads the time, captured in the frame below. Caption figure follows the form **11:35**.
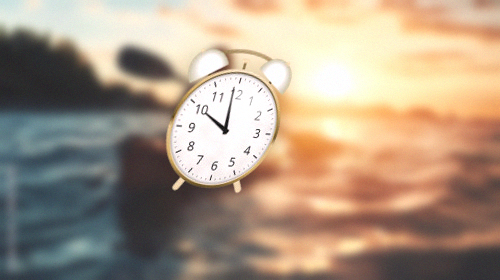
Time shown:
**9:59**
